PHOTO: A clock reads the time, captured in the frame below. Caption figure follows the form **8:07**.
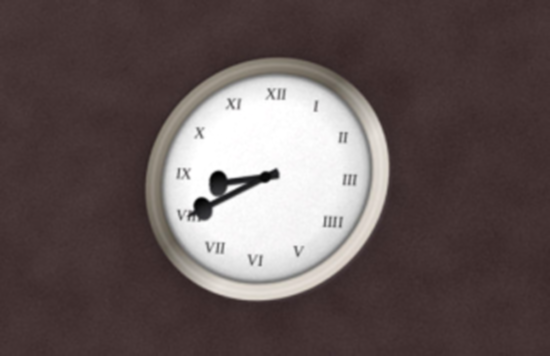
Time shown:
**8:40**
